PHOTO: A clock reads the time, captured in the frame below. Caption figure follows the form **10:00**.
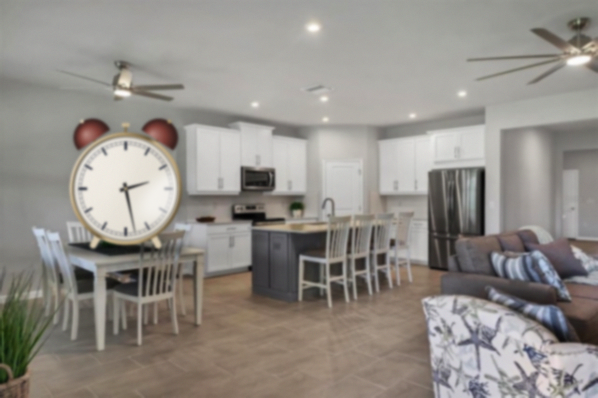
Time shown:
**2:28**
